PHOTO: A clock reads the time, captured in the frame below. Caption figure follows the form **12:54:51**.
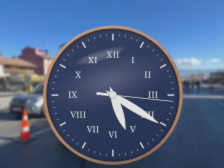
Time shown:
**5:20:16**
